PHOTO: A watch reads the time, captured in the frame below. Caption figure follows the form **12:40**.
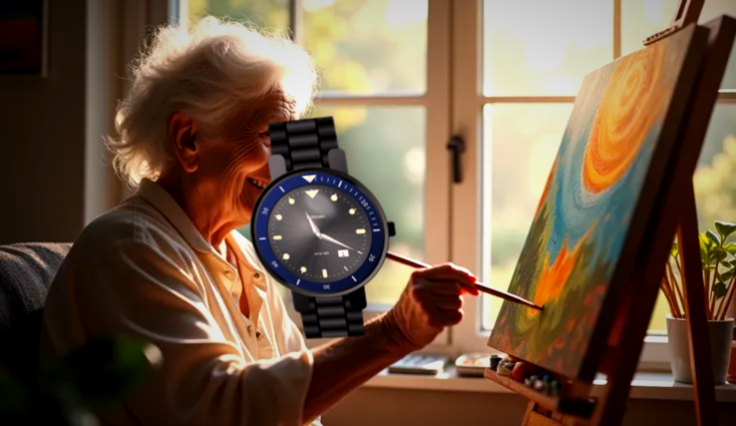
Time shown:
**11:20**
